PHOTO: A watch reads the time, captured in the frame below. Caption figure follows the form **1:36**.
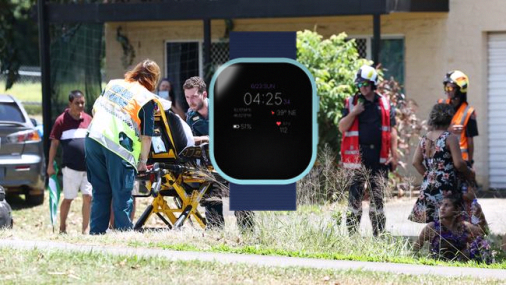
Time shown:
**4:25**
